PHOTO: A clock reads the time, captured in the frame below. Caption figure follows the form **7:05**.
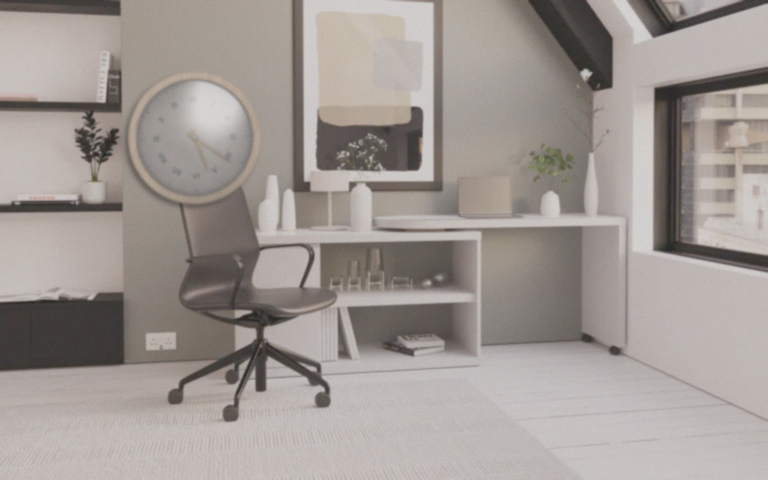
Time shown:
**5:21**
